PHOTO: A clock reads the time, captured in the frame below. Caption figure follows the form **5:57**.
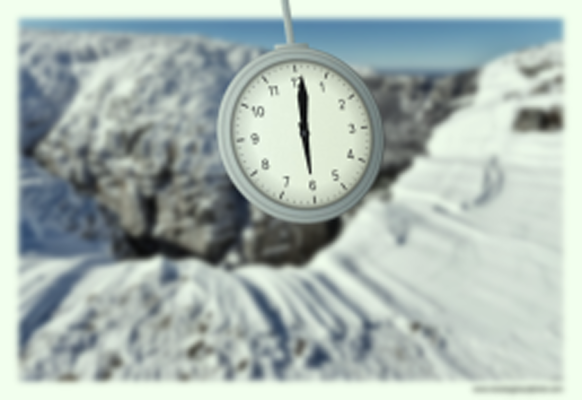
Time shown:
**6:01**
